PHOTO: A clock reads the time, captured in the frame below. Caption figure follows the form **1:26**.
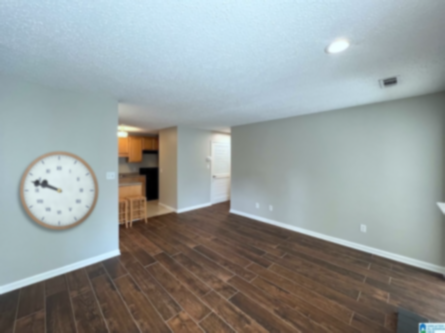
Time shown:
**9:48**
